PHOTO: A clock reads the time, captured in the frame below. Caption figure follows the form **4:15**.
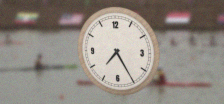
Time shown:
**7:25**
